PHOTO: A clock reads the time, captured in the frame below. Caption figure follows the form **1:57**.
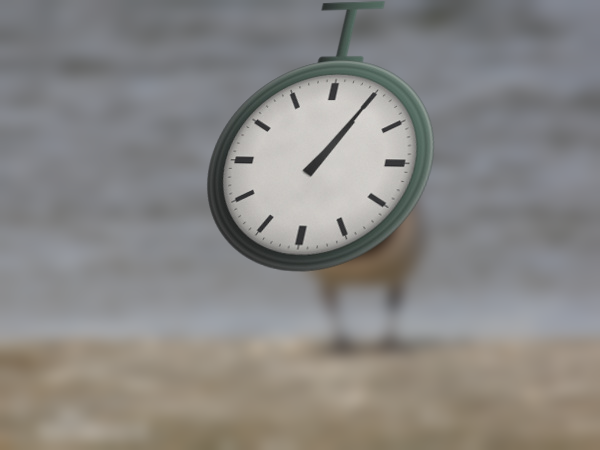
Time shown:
**1:05**
